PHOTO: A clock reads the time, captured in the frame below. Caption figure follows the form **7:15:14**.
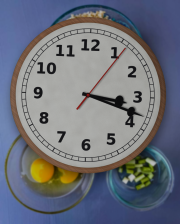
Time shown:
**3:18:06**
